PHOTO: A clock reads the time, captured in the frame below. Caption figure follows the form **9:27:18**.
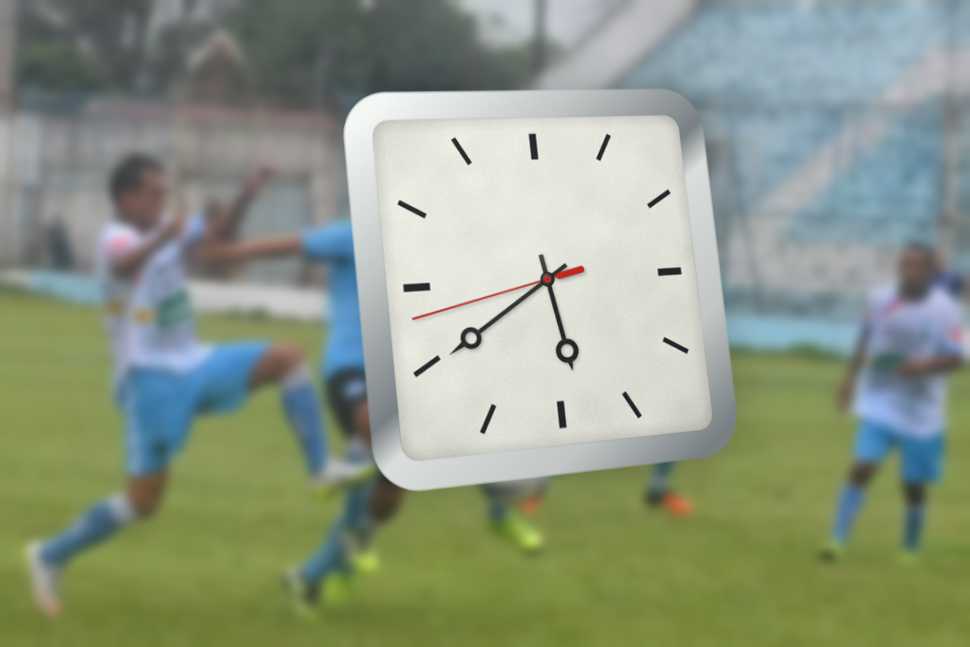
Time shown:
**5:39:43**
